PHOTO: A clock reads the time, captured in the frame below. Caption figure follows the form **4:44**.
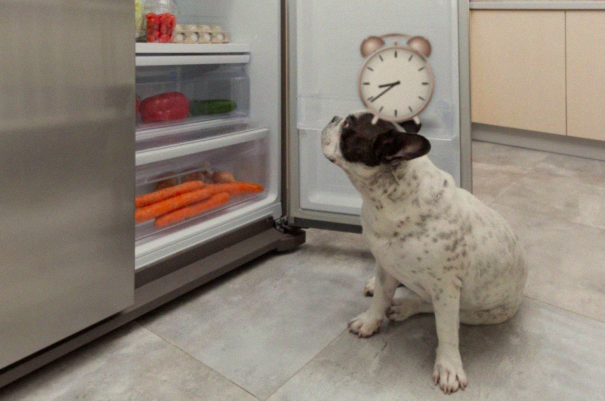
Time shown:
**8:39**
